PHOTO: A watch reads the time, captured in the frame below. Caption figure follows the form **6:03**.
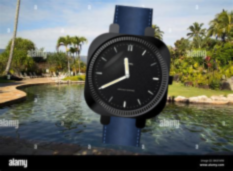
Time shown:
**11:40**
